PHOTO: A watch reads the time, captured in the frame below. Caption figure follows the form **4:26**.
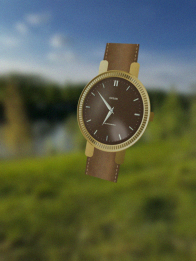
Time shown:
**6:52**
